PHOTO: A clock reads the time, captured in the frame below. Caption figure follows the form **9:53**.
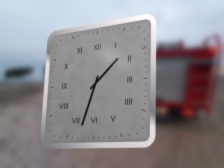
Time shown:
**1:33**
